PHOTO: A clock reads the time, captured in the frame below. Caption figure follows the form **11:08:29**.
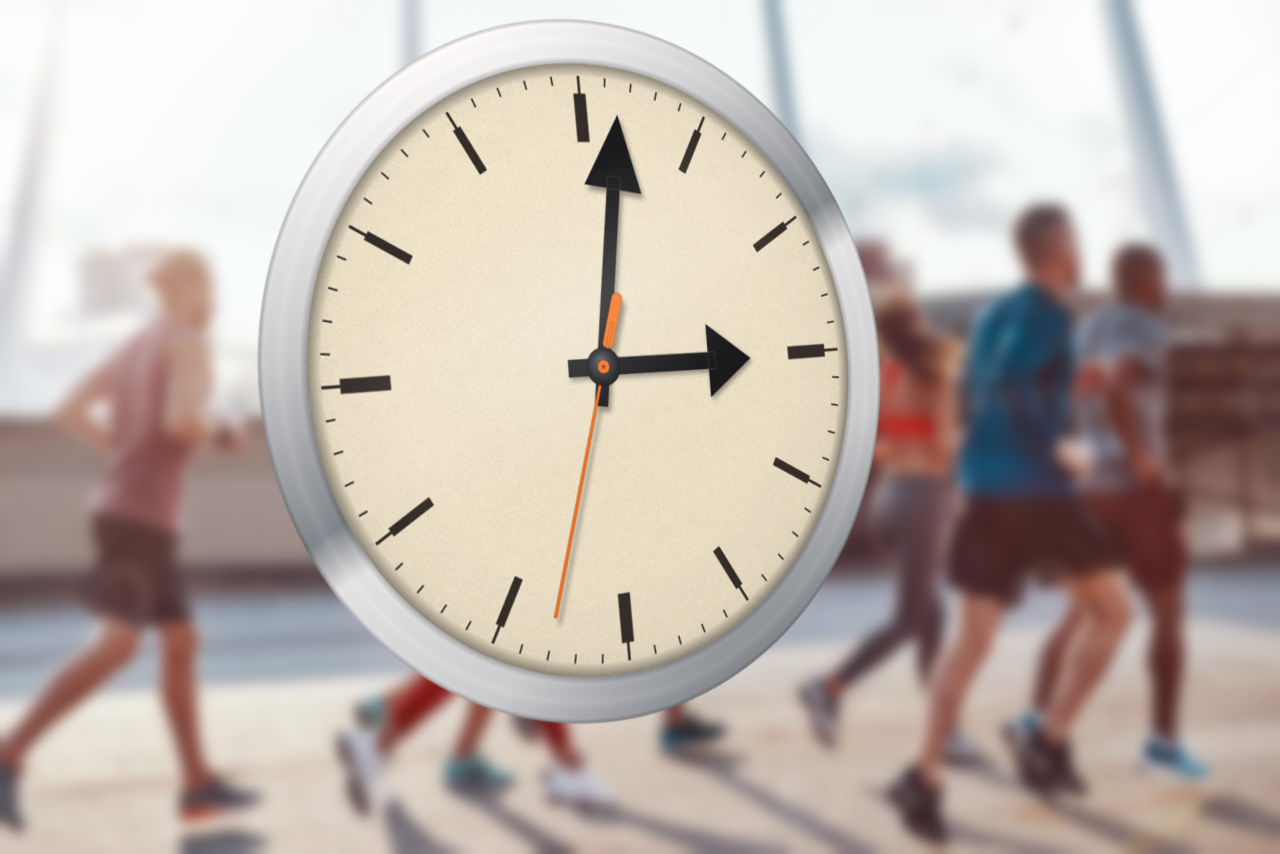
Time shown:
**3:01:33**
